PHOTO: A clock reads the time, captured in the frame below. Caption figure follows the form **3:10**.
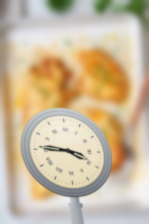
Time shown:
**3:46**
